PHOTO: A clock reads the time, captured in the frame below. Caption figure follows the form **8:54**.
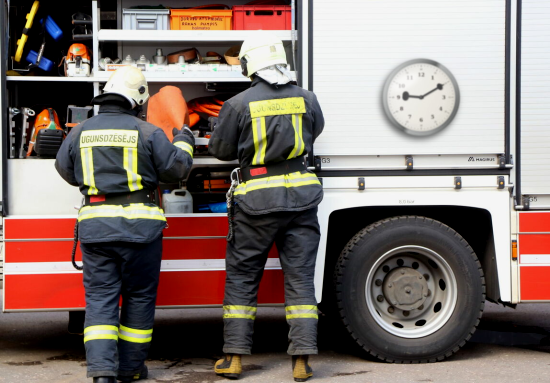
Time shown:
**9:10**
